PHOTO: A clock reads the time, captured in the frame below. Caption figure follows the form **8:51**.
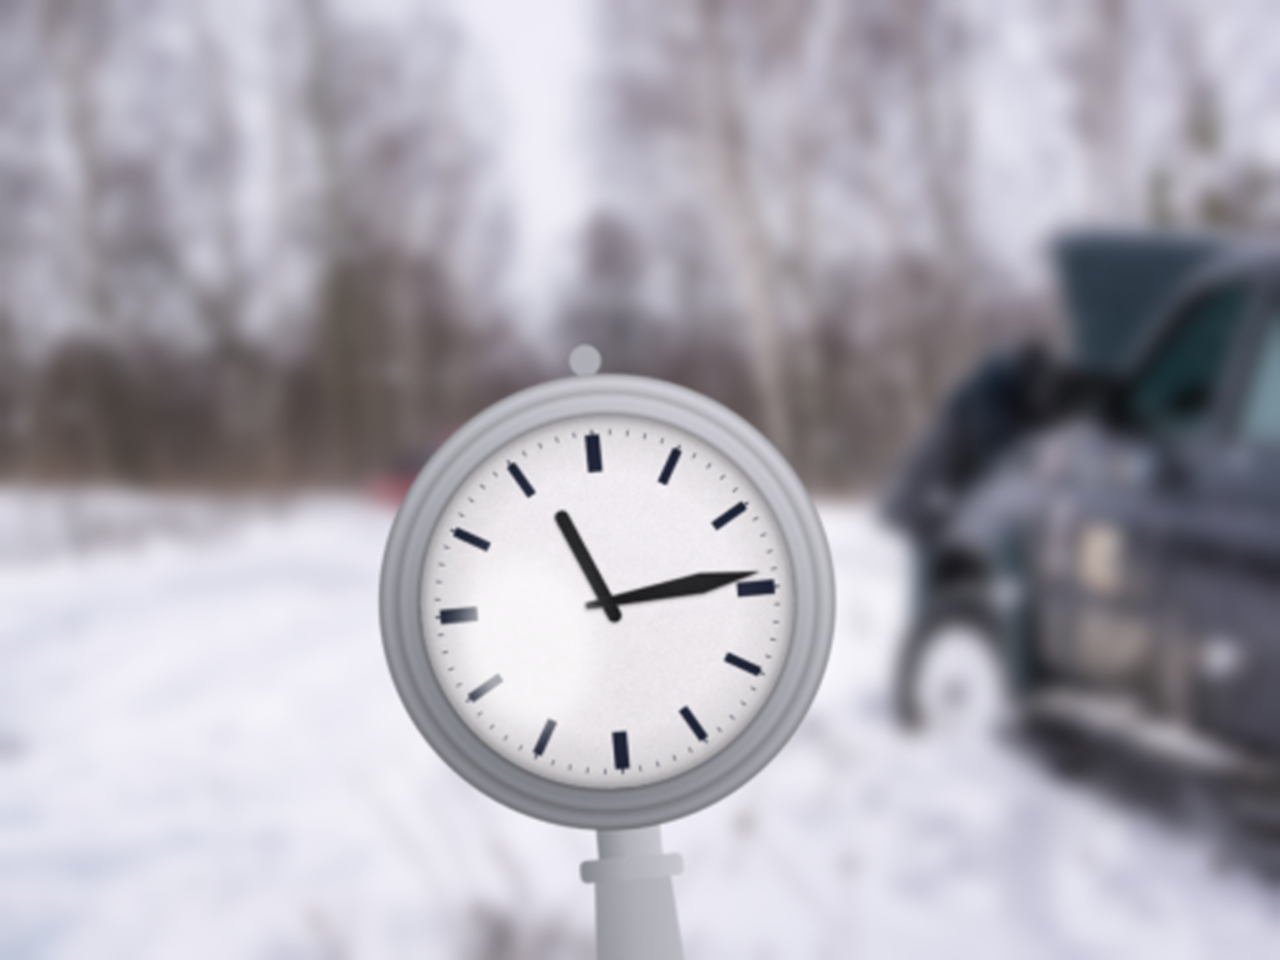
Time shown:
**11:14**
